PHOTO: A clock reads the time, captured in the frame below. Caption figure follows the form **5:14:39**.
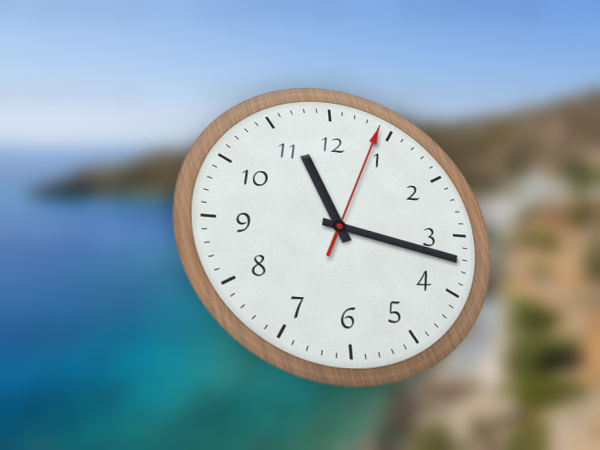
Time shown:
**11:17:04**
